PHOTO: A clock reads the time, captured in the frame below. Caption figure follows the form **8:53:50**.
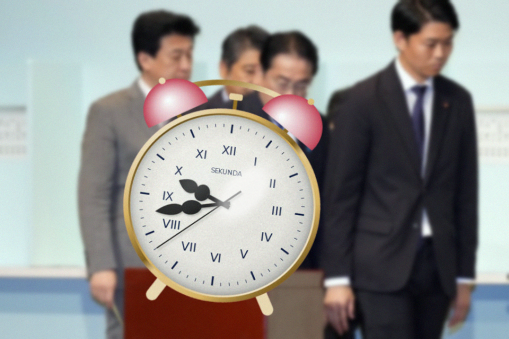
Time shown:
**9:42:38**
